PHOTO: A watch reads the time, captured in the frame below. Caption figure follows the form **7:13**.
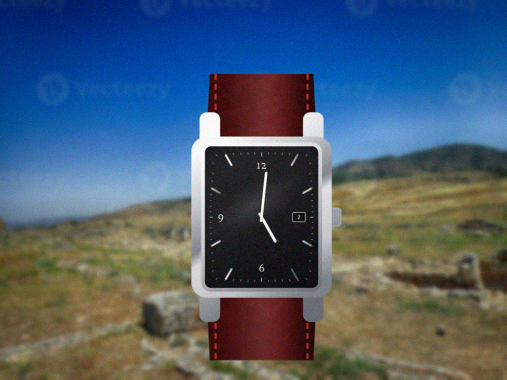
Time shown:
**5:01**
